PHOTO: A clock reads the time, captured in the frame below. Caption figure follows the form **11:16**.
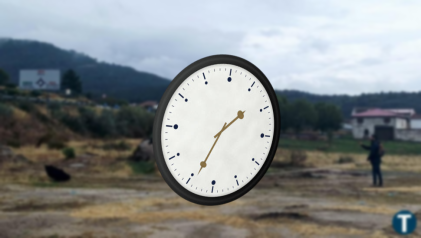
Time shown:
**1:34**
